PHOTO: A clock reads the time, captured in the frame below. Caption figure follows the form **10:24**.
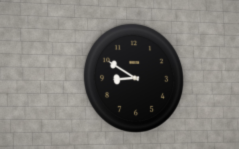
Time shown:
**8:50**
